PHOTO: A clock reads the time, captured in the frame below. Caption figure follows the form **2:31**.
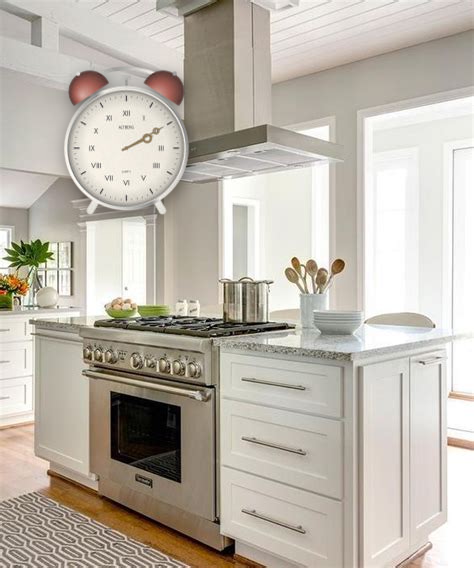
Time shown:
**2:10**
